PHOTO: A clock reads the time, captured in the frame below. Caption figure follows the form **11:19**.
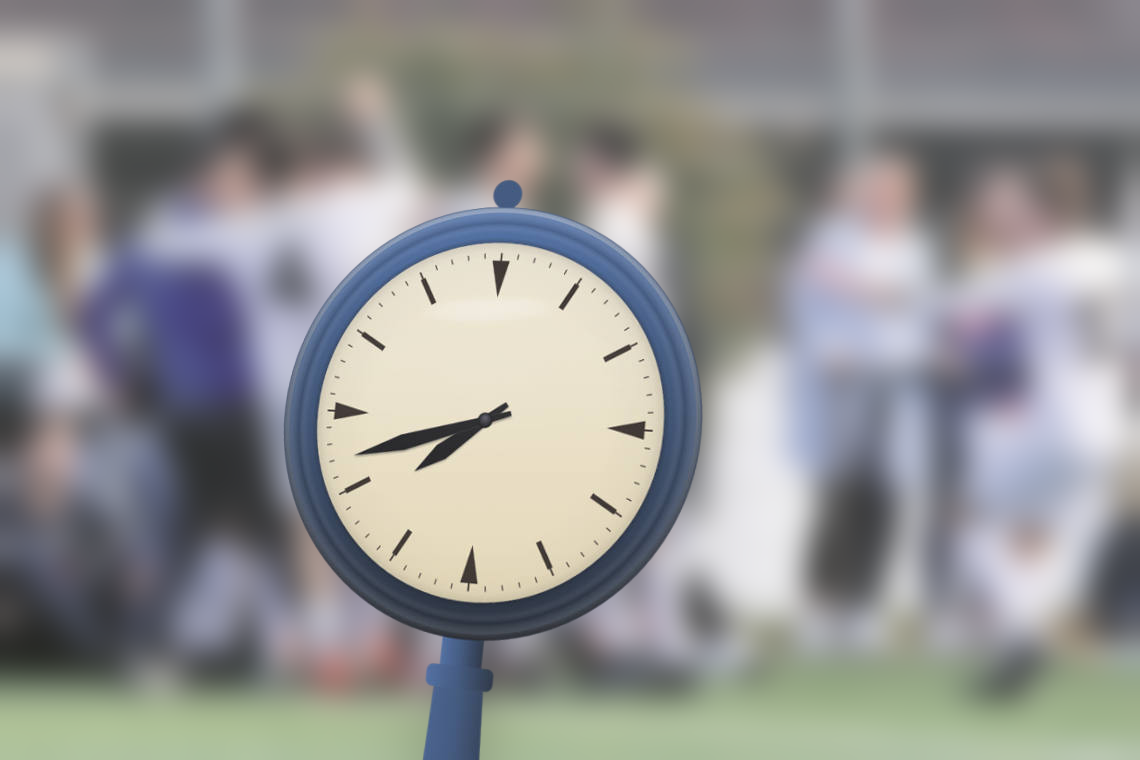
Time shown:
**7:42**
